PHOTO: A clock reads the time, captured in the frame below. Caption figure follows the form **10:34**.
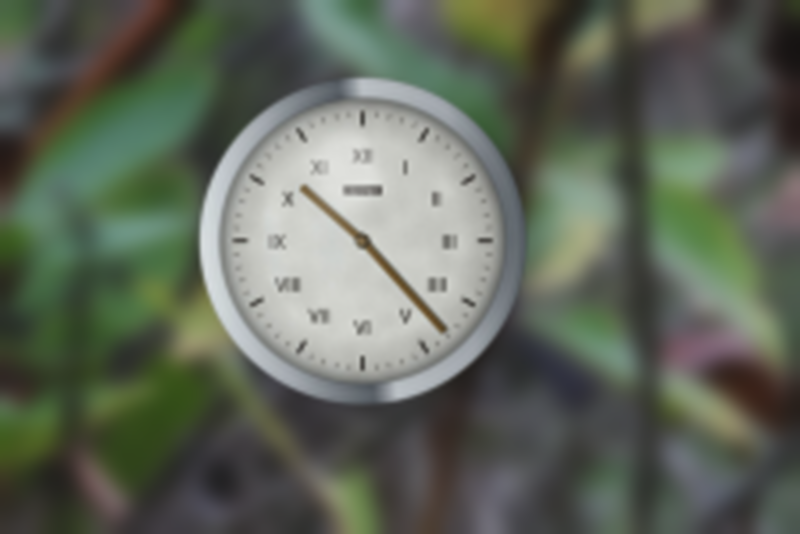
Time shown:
**10:23**
